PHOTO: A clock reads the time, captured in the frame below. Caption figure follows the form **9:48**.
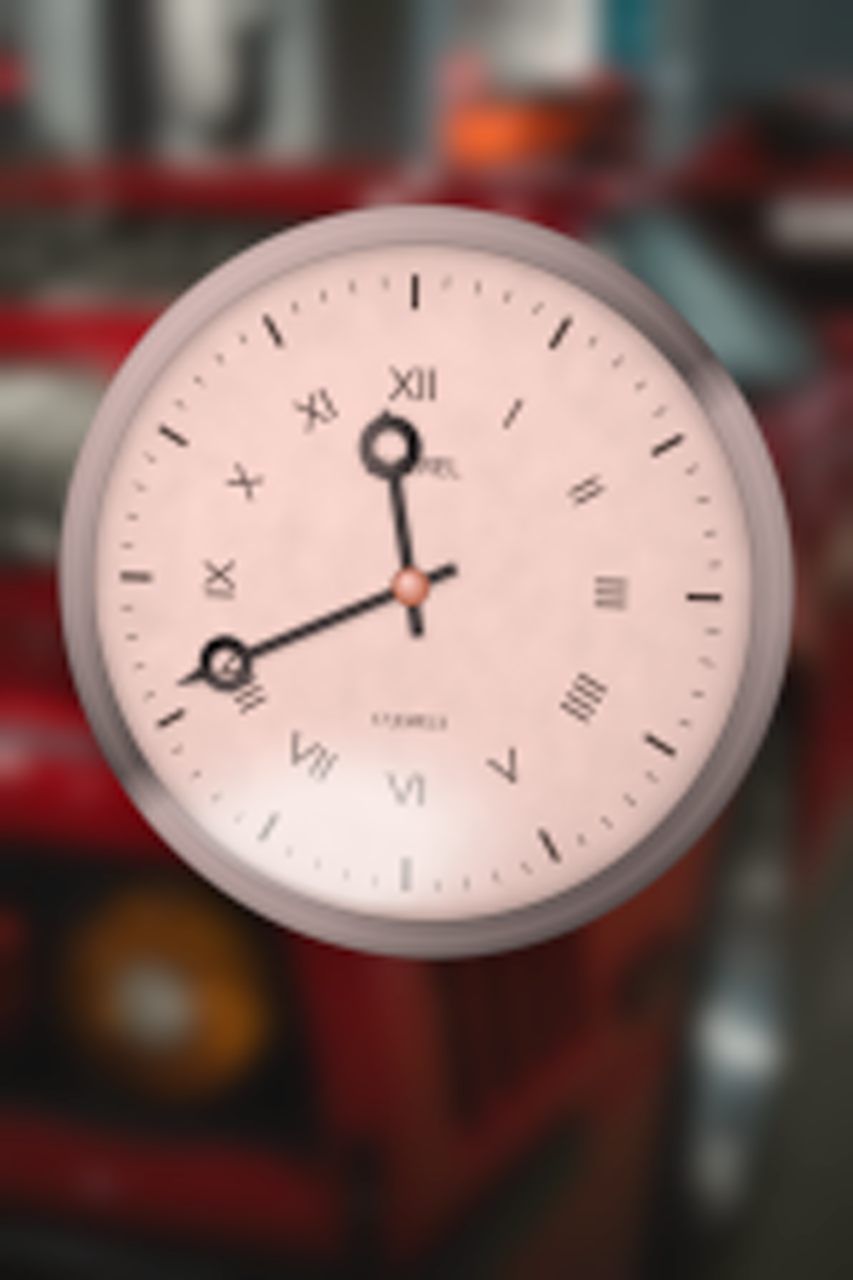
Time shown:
**11:41**
